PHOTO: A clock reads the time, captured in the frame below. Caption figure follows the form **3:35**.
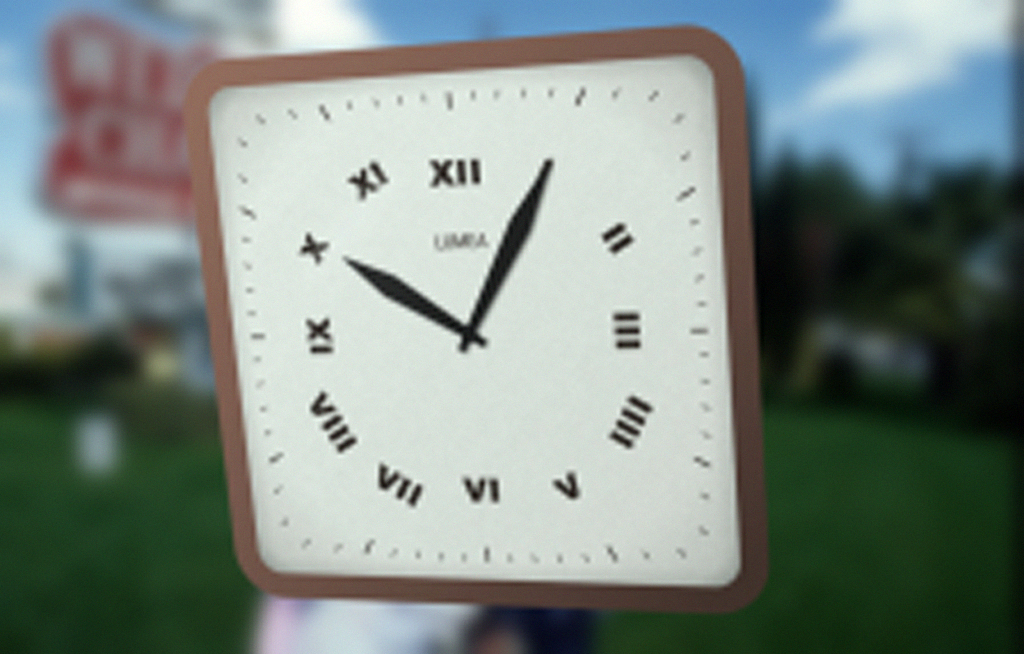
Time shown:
**10:05**
